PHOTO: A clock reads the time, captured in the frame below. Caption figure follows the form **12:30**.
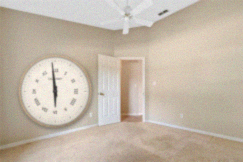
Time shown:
**5:59**
